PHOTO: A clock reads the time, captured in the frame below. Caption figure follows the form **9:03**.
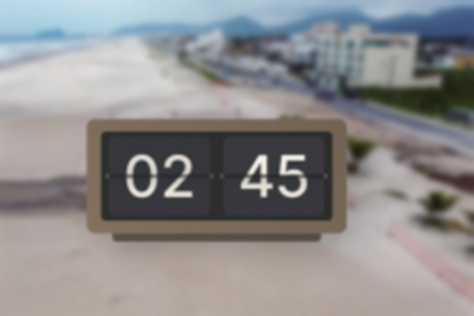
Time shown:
**2:45**
